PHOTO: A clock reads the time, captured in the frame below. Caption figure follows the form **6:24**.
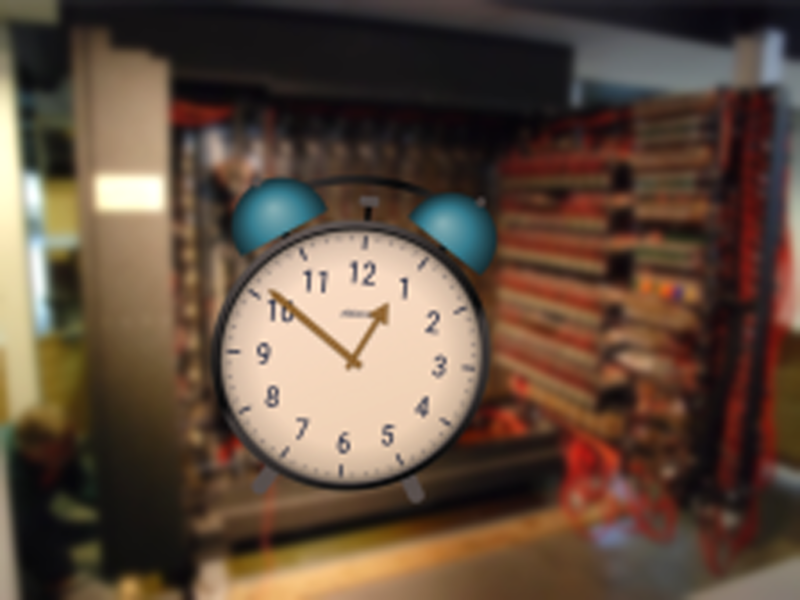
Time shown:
**12:51**
